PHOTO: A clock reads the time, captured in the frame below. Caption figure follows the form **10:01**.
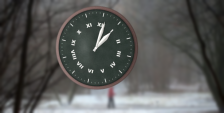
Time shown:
**1:01**
